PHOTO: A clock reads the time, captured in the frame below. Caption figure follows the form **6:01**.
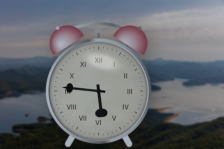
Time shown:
**5:46**
